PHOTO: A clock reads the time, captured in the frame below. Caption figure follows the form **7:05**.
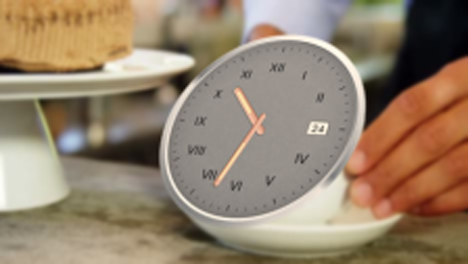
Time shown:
**10:33**
